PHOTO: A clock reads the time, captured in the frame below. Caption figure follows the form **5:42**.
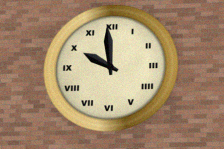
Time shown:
**9:59**
